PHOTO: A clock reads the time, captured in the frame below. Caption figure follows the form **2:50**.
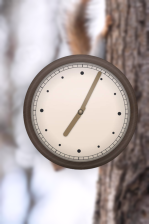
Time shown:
**7:04**
